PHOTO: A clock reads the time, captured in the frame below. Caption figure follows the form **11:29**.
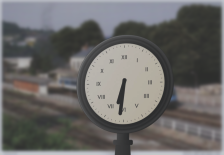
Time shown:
**6:31**
